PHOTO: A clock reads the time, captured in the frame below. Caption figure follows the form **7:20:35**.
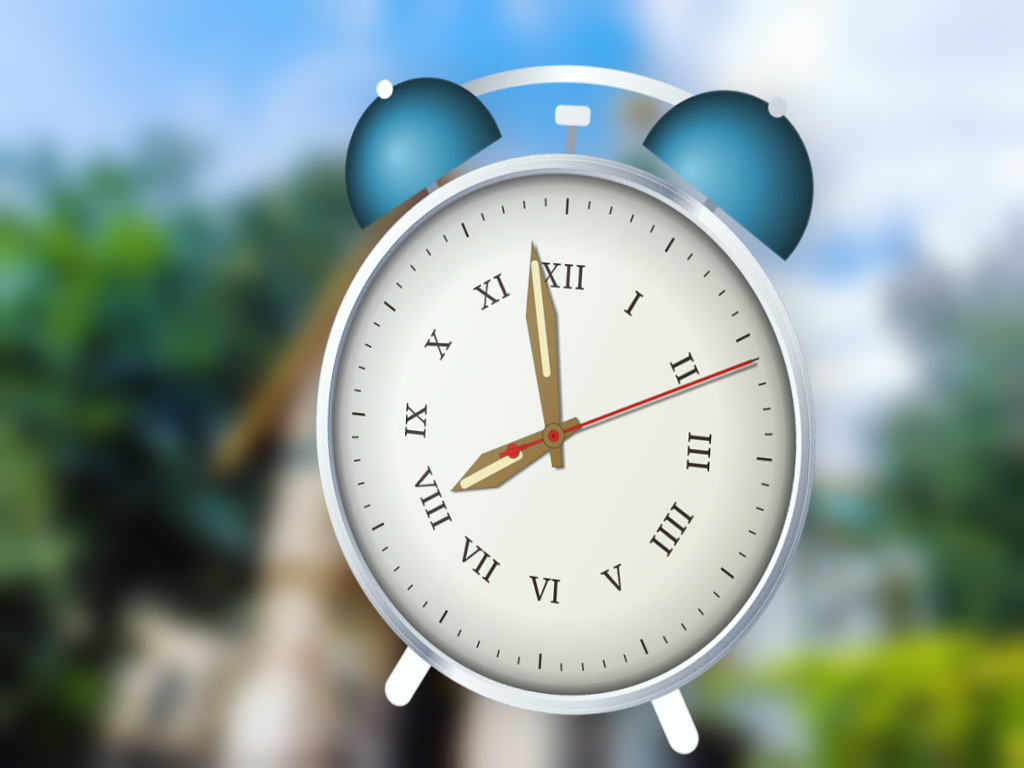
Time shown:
**7:58:11**
